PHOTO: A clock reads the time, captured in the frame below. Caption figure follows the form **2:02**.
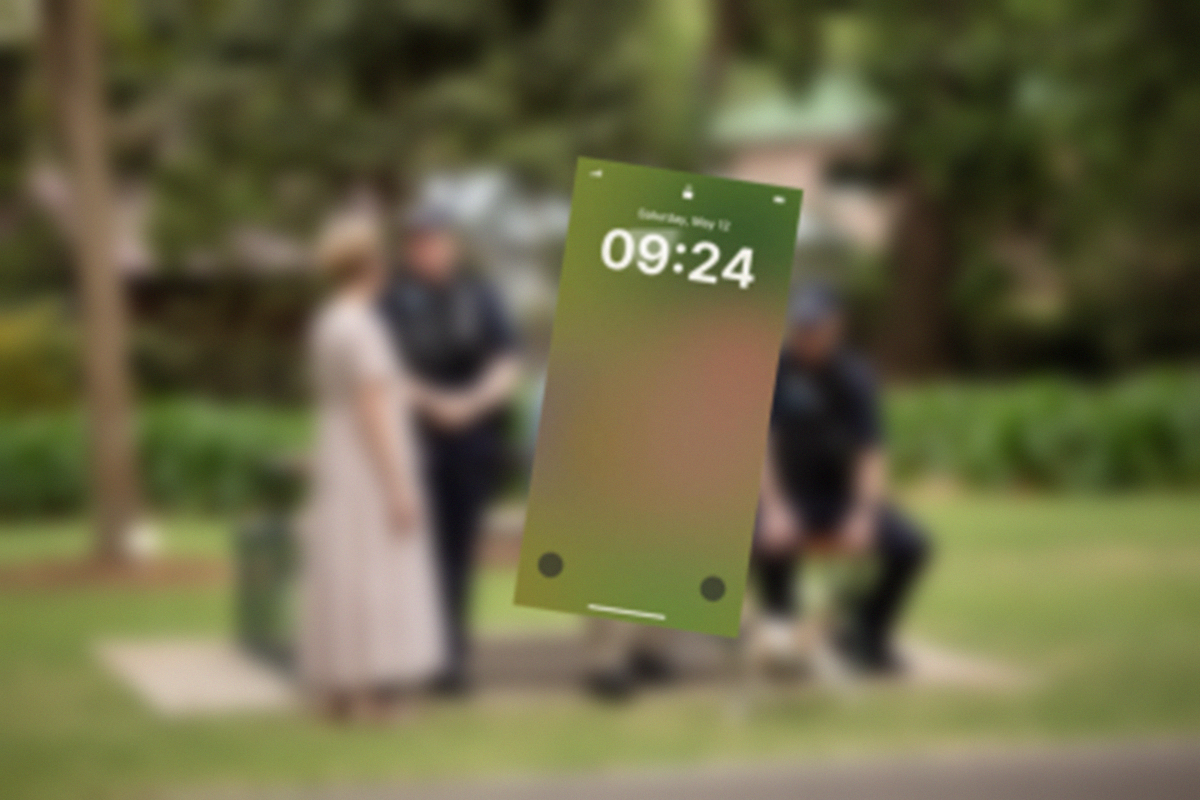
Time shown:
**9:24**
